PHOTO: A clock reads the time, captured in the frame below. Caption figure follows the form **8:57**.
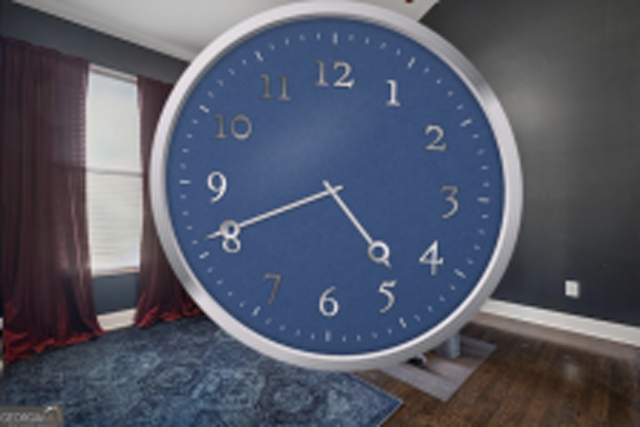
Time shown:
**4:41**
